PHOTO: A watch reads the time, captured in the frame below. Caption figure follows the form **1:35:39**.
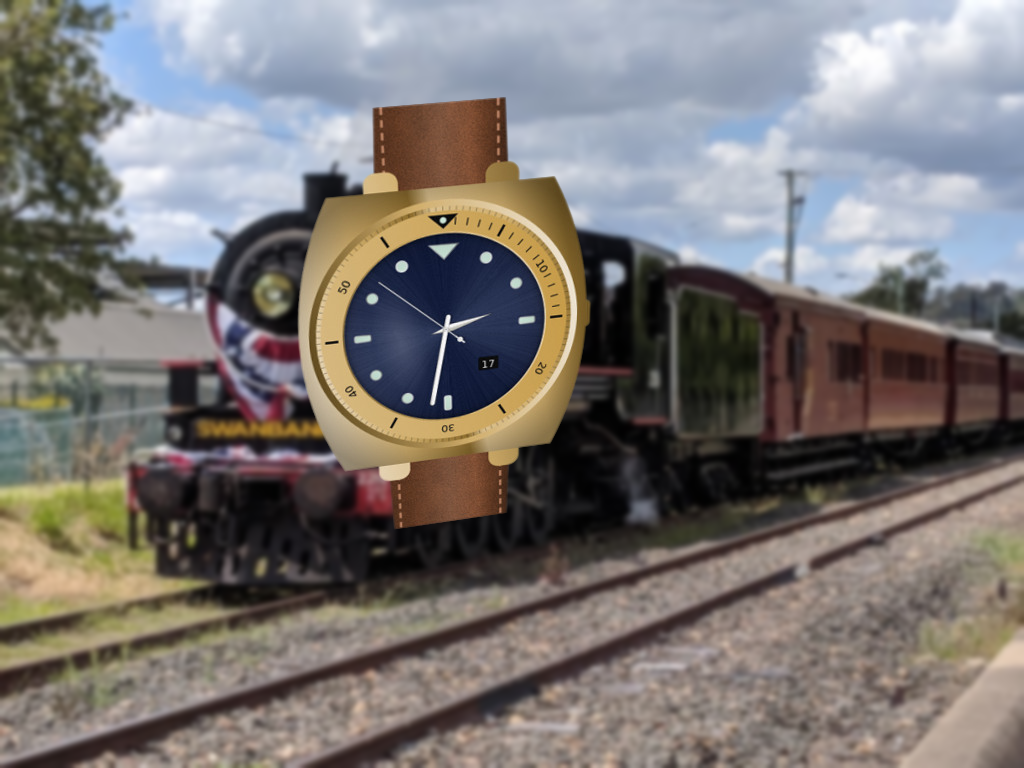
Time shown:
**2:31:52**
